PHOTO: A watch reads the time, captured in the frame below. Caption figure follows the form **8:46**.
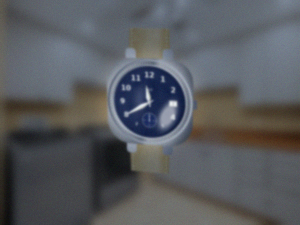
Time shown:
**11:40**
